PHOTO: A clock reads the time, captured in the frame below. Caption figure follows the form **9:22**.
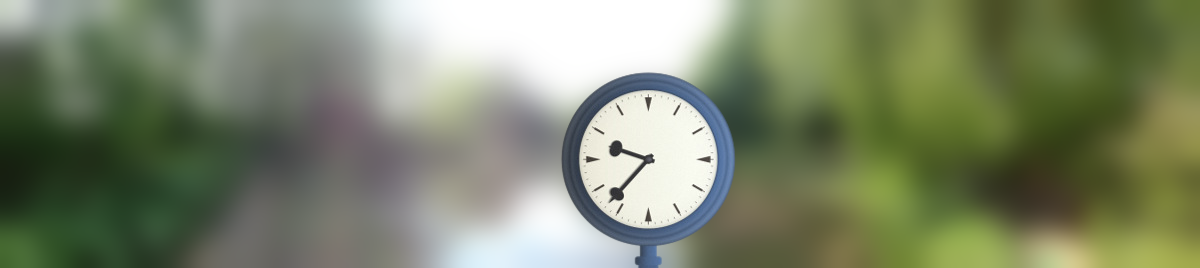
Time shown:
**9:37**
